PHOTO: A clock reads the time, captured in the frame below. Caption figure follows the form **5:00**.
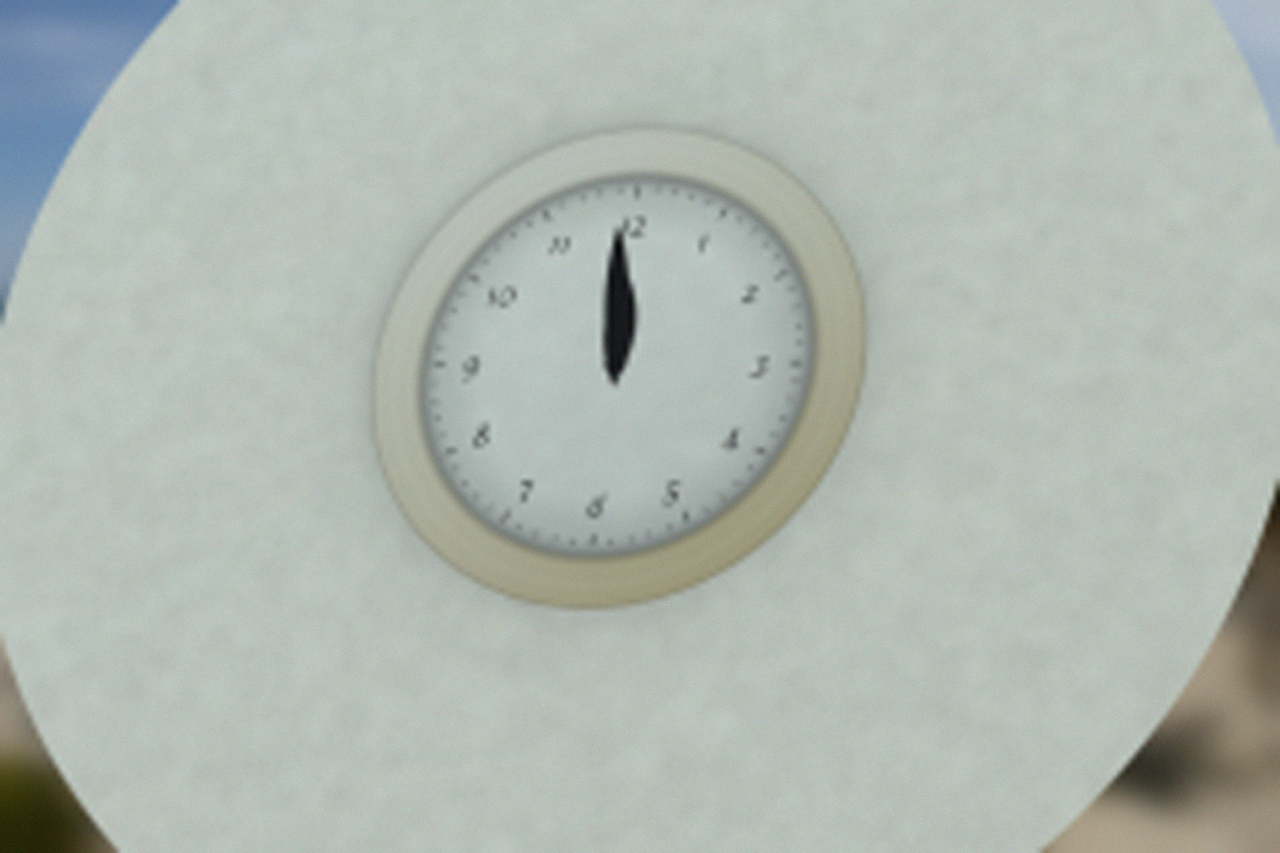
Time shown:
**11:59**
